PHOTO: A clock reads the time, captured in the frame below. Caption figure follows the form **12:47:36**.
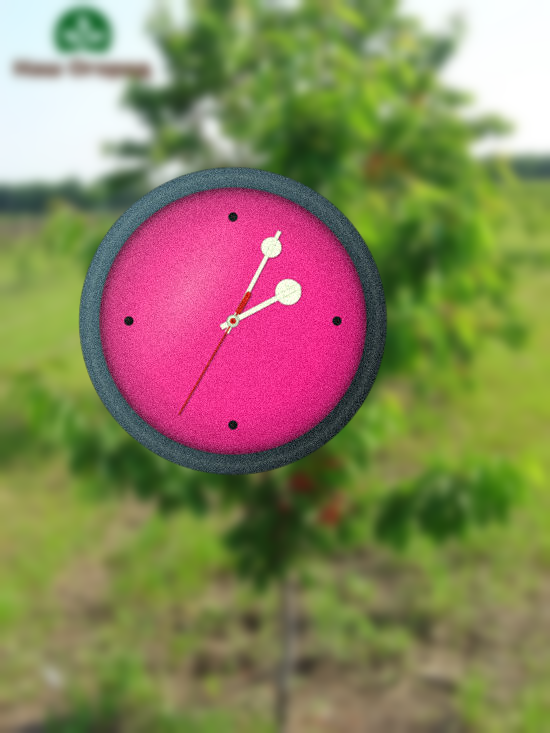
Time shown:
**2:04:35**
